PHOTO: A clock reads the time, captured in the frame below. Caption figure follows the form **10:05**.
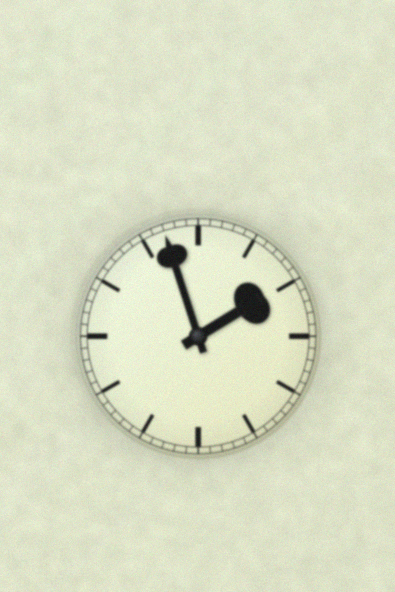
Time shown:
**1:57**
